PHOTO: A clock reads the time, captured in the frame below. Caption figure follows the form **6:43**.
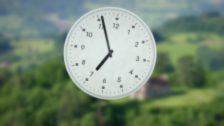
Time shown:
**6:56**
